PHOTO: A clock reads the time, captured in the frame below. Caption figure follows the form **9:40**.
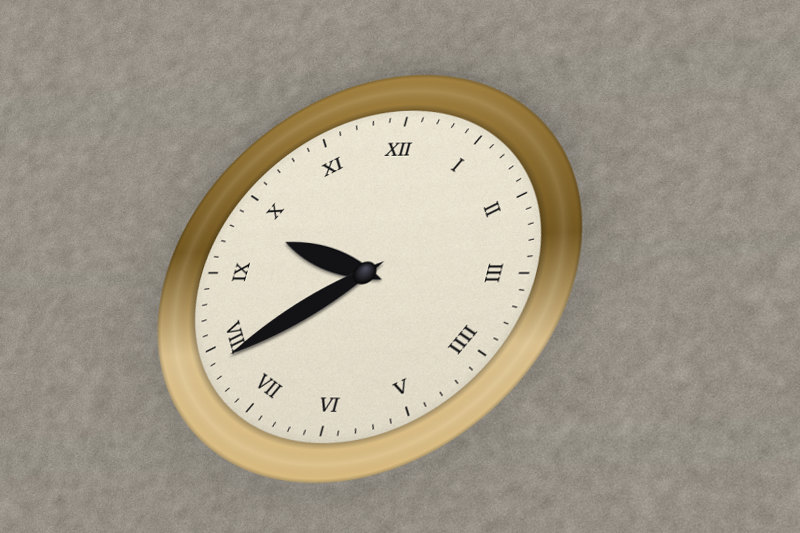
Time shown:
**9:39**
